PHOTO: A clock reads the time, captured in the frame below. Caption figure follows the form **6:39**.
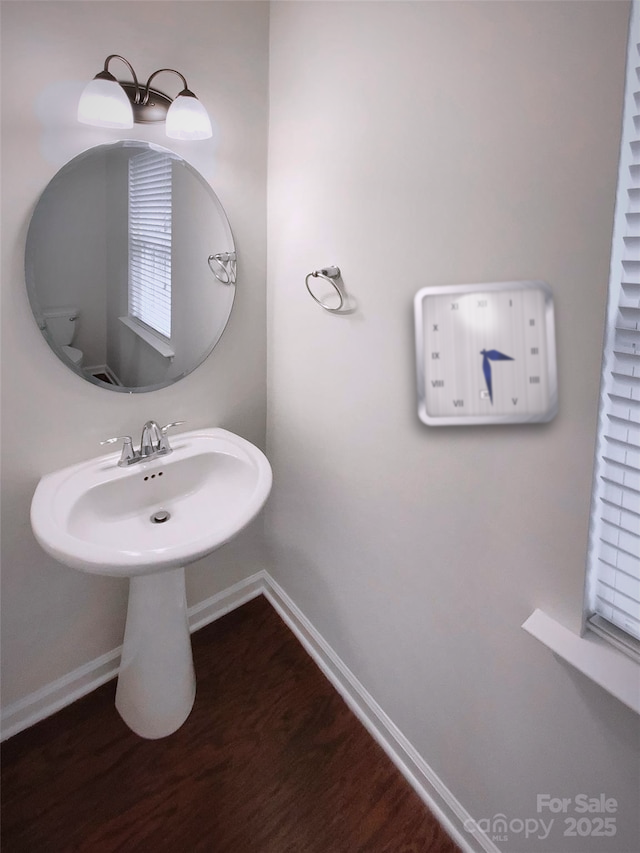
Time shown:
**3:29**
